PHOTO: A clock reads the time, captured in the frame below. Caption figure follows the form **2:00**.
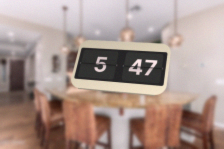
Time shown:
**5:47**
